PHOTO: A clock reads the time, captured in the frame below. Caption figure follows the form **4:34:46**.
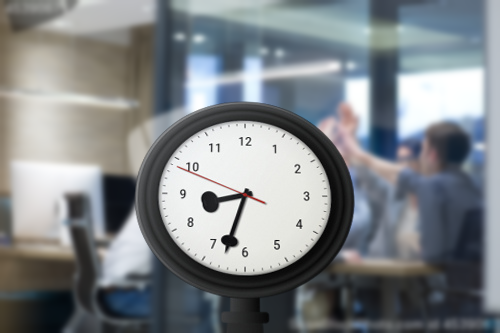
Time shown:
**8:32:49**
